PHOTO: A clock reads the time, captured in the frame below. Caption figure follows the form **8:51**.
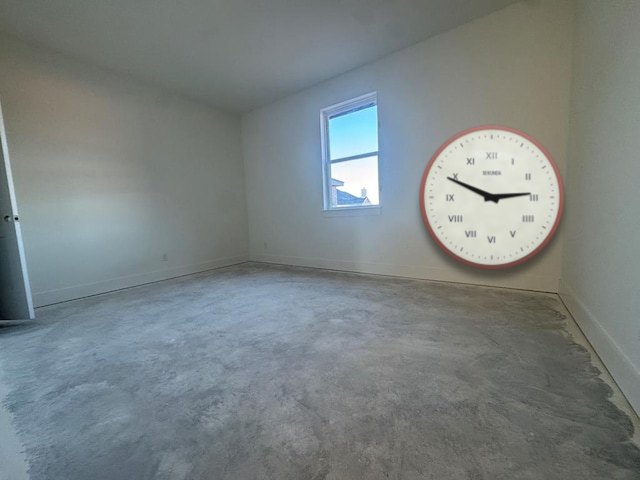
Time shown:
**2:49**
